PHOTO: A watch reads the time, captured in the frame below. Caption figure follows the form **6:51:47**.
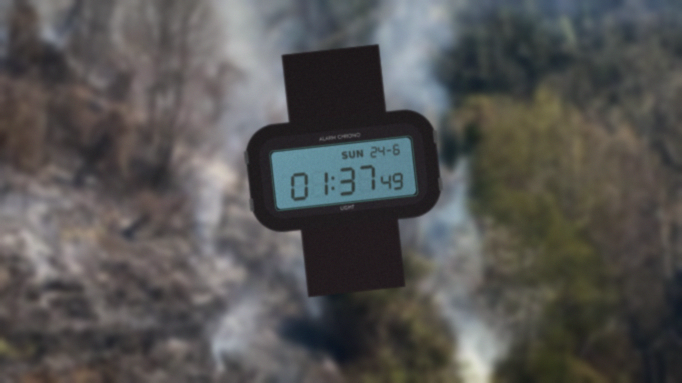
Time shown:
**1:37:49**
